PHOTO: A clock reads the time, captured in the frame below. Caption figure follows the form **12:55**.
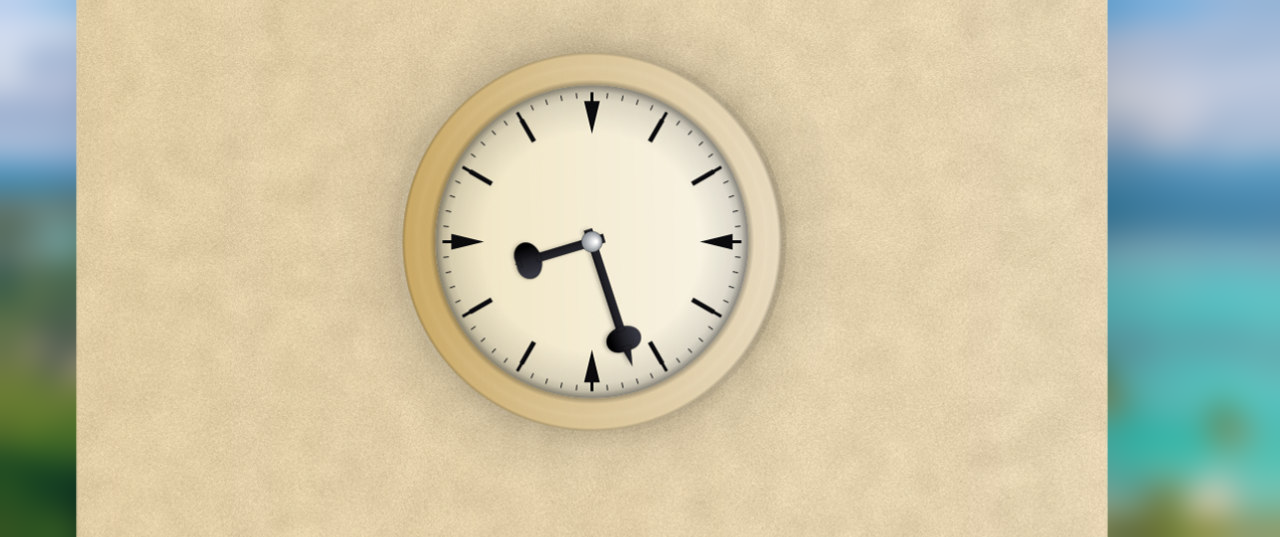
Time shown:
**8:27**
